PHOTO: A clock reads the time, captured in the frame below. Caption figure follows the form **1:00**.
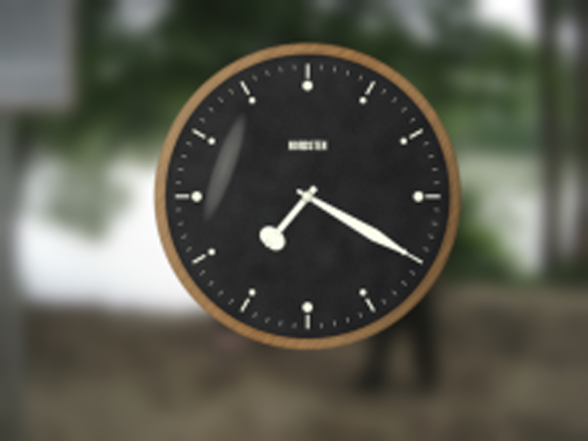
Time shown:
**7:20**
